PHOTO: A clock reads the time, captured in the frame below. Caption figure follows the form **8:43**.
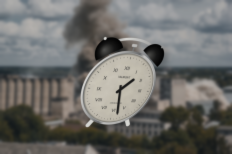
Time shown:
**1:28**
